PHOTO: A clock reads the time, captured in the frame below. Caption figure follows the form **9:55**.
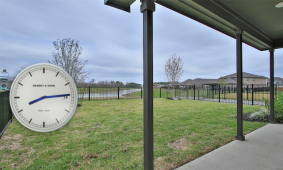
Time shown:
**8:14**
